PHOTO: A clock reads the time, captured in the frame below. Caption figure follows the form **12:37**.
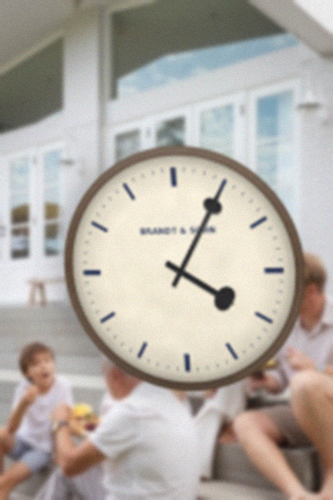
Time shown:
**4:05**
